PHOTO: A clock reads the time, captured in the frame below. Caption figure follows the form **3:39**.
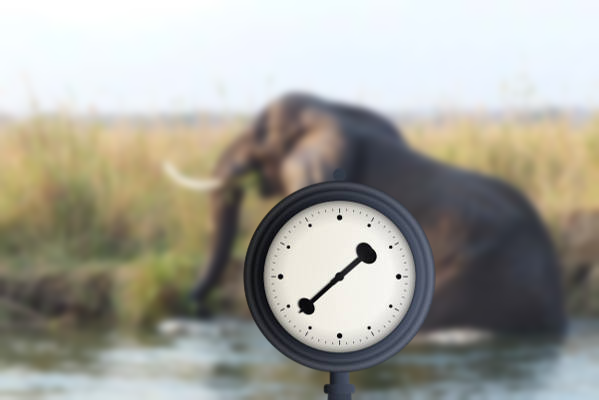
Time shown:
**1:38**
